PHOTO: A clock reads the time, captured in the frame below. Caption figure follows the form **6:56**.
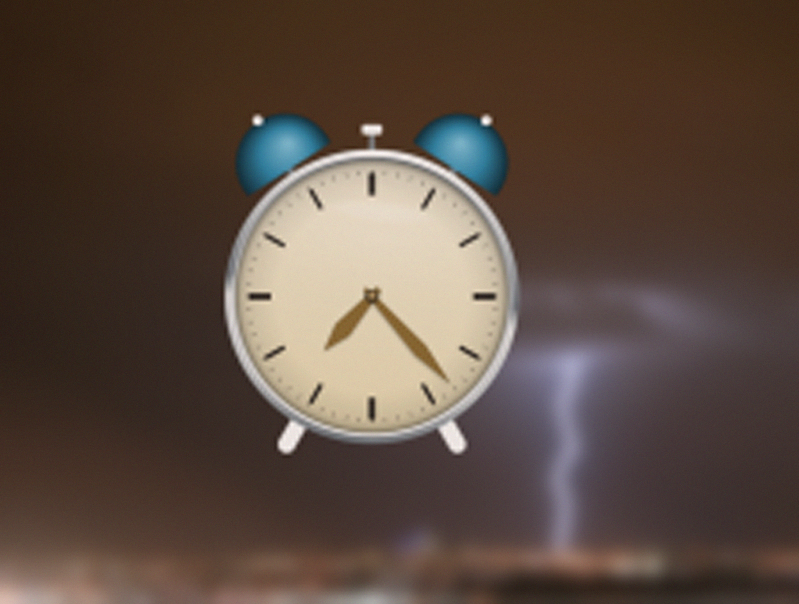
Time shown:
**7:23**
